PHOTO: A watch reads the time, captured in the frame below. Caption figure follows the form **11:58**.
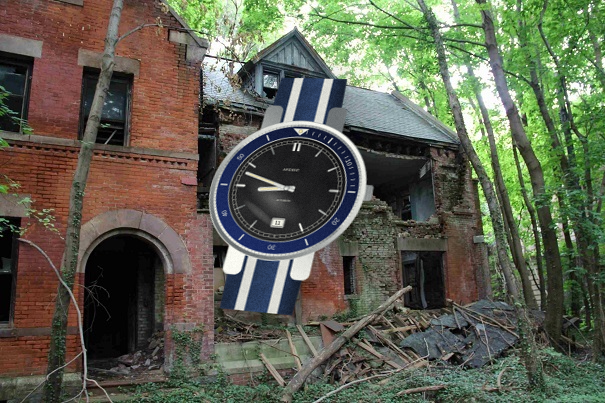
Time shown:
**8:48**
